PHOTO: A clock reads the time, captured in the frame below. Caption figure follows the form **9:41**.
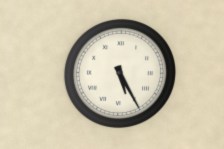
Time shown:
**5:25**
